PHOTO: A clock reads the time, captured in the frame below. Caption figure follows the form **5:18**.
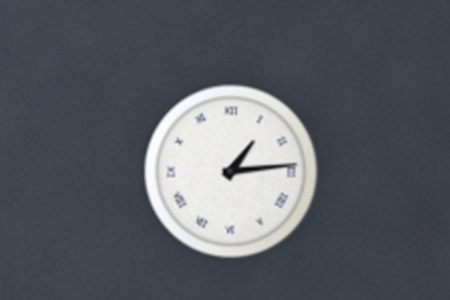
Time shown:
**1:14**
